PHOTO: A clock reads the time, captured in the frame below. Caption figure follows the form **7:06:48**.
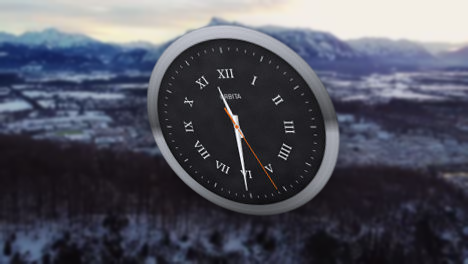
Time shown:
**11:30:26**
